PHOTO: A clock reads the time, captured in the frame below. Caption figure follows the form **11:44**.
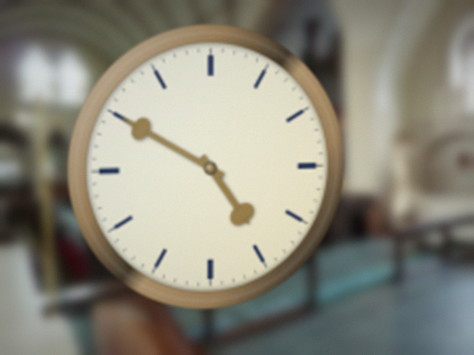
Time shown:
**4:50**
